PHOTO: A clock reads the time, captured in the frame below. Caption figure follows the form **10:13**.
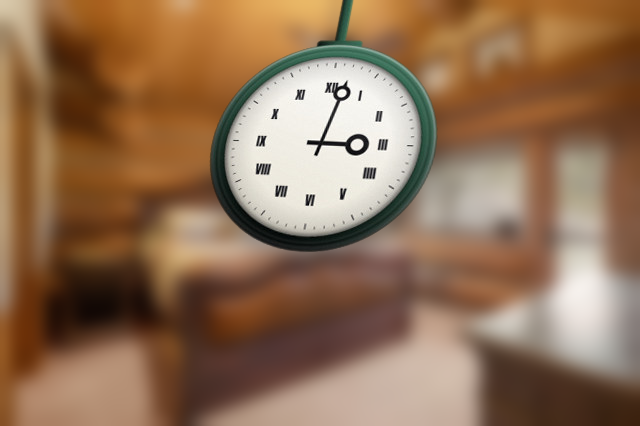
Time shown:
**3:02**
